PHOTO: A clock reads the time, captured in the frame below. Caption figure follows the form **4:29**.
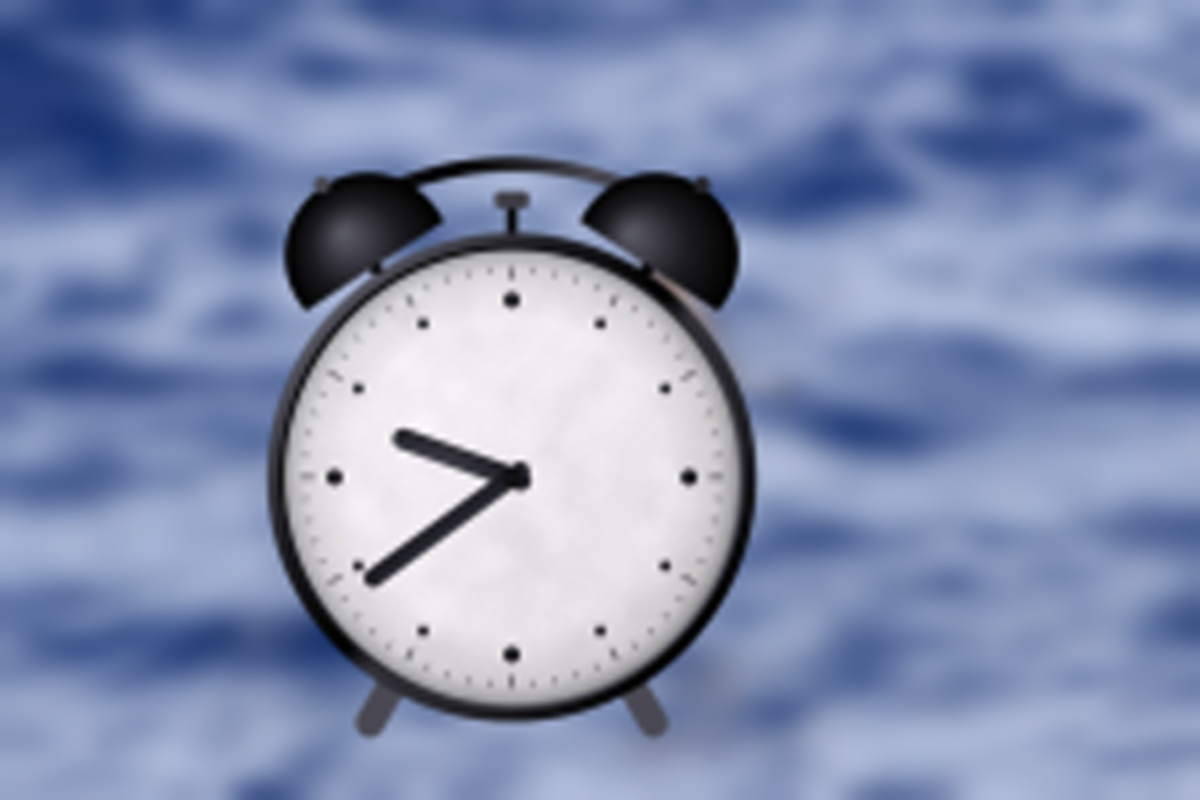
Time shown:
**9:39**
